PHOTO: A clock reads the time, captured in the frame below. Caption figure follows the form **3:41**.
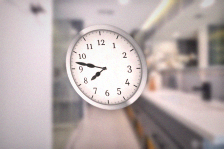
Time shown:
**7:47**
